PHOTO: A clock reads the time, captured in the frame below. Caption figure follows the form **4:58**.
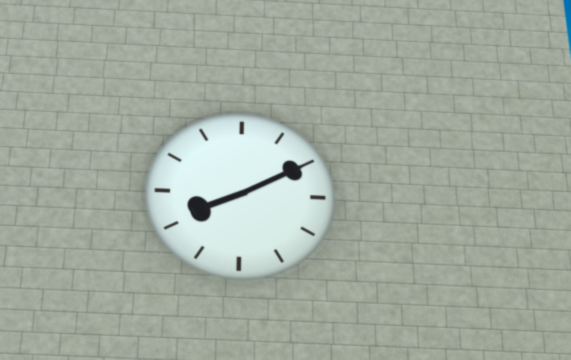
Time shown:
**8:10**
